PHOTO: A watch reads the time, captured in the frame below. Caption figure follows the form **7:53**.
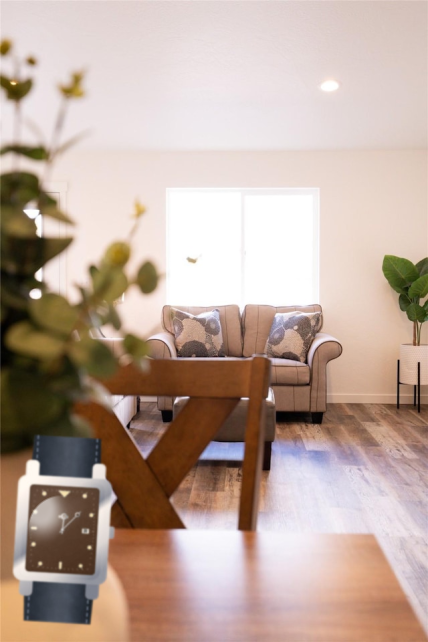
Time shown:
**12:07**
